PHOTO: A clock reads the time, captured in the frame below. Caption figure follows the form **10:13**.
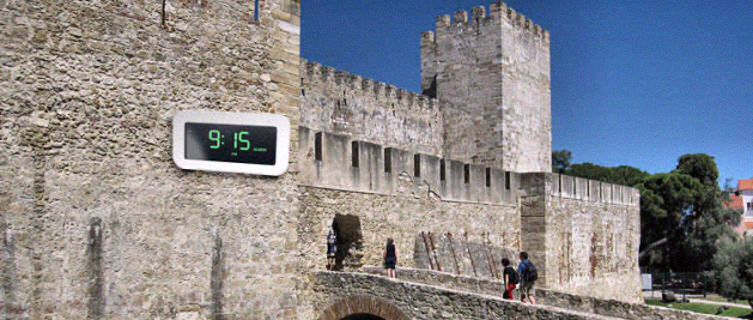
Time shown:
**9:15**
